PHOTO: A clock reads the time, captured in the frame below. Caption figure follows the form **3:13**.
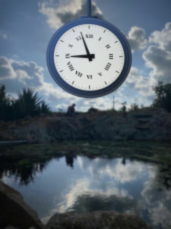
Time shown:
**8:57**
